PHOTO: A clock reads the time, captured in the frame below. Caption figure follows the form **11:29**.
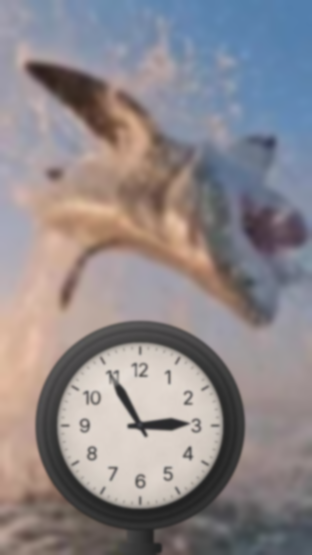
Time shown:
**2:55**
